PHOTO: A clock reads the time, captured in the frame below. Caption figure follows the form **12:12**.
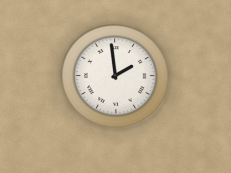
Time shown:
**1:59**
